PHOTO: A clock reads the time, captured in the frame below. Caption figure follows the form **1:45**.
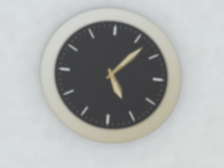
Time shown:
**5:07**
